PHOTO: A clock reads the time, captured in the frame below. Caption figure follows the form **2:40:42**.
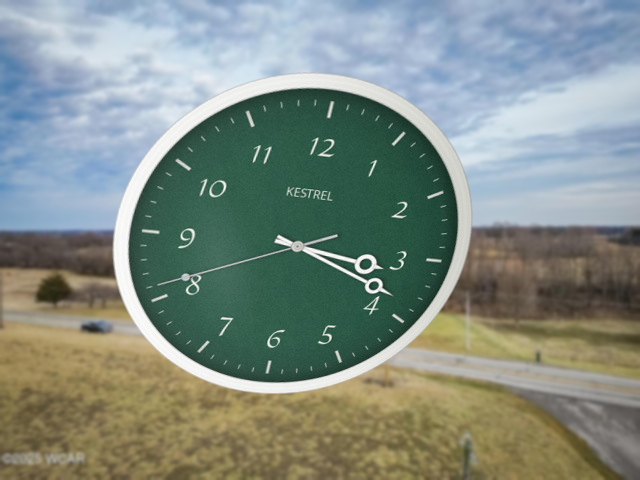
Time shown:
**3:18:41**
